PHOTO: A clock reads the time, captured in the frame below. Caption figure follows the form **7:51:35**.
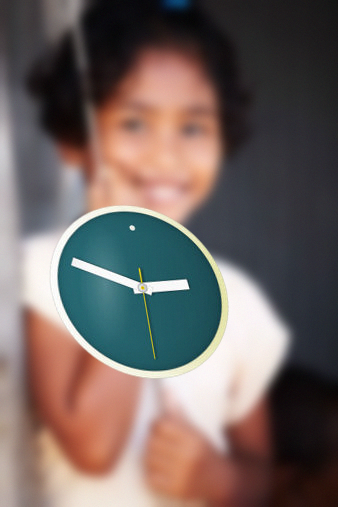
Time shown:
**2:48:30**
